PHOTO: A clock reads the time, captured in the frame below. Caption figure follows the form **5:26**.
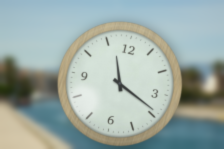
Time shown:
**11:19**
